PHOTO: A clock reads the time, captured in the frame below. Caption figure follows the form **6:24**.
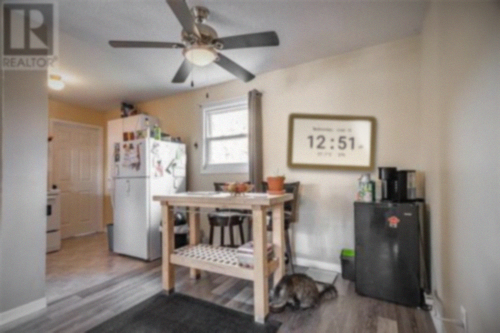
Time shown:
**12:51**
